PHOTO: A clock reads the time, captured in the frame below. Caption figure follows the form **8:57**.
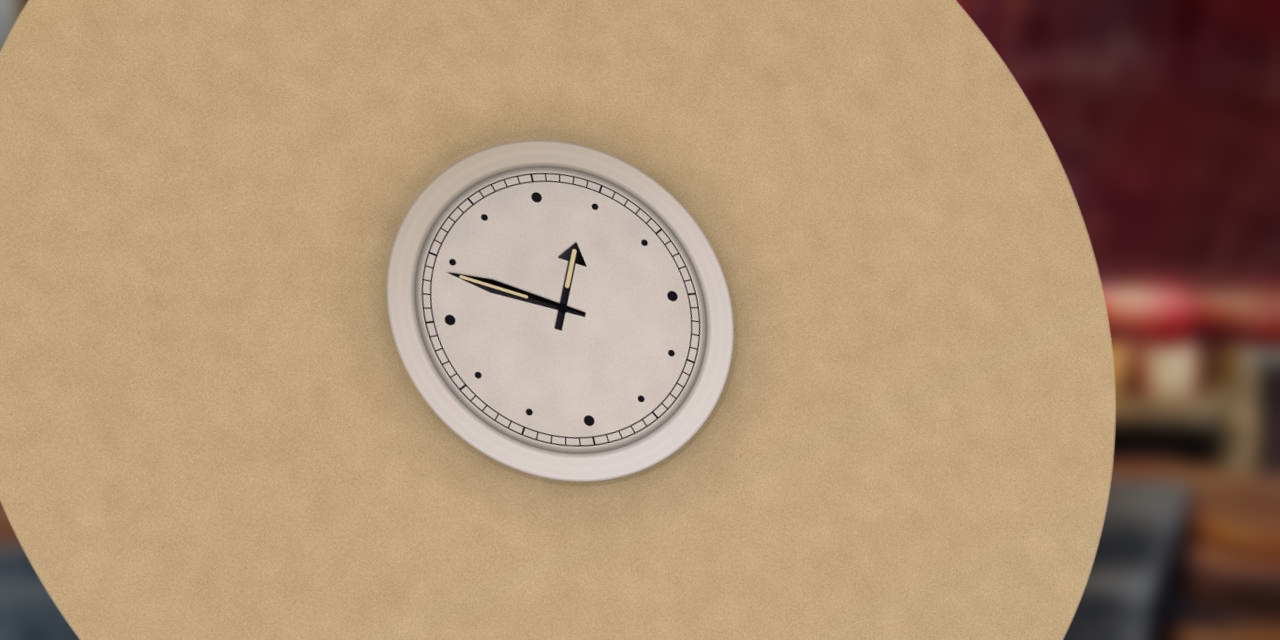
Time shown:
**12:49**
